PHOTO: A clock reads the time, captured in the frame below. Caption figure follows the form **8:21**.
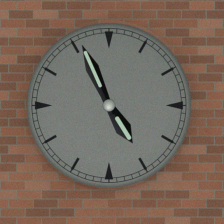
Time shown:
**4:56**
